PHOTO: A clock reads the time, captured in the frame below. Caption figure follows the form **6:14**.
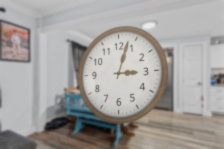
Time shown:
**3:03**
